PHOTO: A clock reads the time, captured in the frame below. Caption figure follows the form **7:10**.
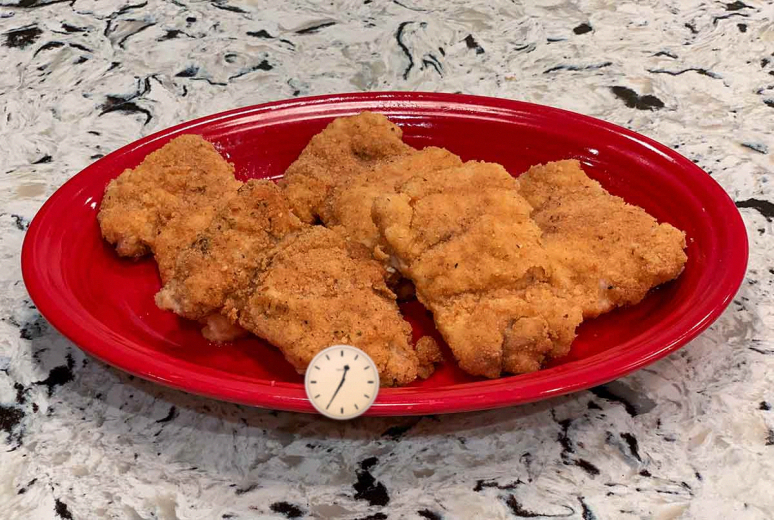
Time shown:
**12:35**
